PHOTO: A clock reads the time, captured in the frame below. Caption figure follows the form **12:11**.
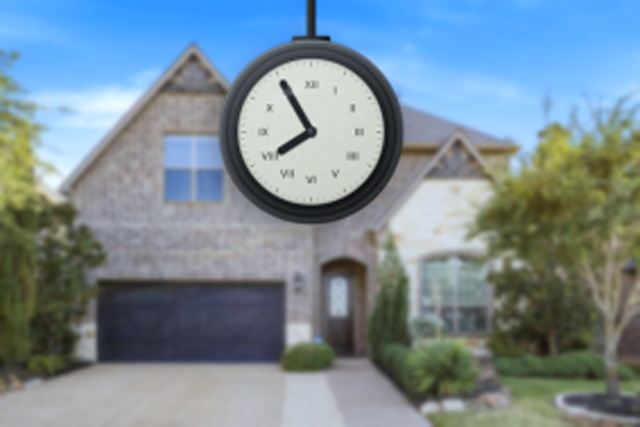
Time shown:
**7:55**
